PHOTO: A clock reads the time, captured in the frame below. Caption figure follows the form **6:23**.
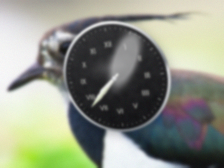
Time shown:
**7:38**
